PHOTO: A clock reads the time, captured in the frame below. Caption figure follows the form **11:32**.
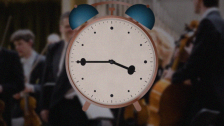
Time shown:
**3:45**
